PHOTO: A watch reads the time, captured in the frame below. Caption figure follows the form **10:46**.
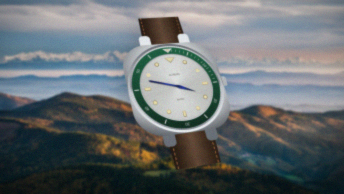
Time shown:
**3:48**
